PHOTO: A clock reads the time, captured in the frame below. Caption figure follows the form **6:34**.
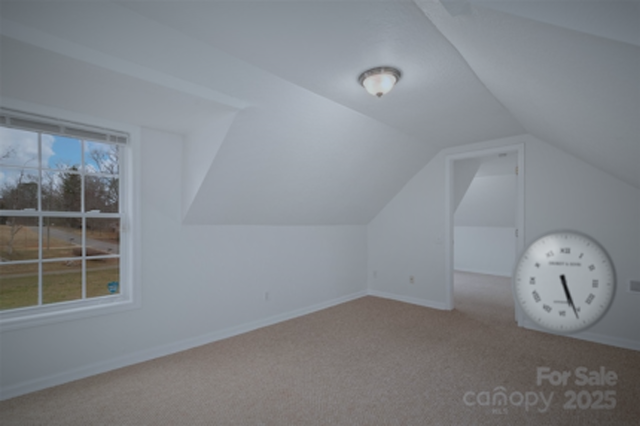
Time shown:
**5:26**
